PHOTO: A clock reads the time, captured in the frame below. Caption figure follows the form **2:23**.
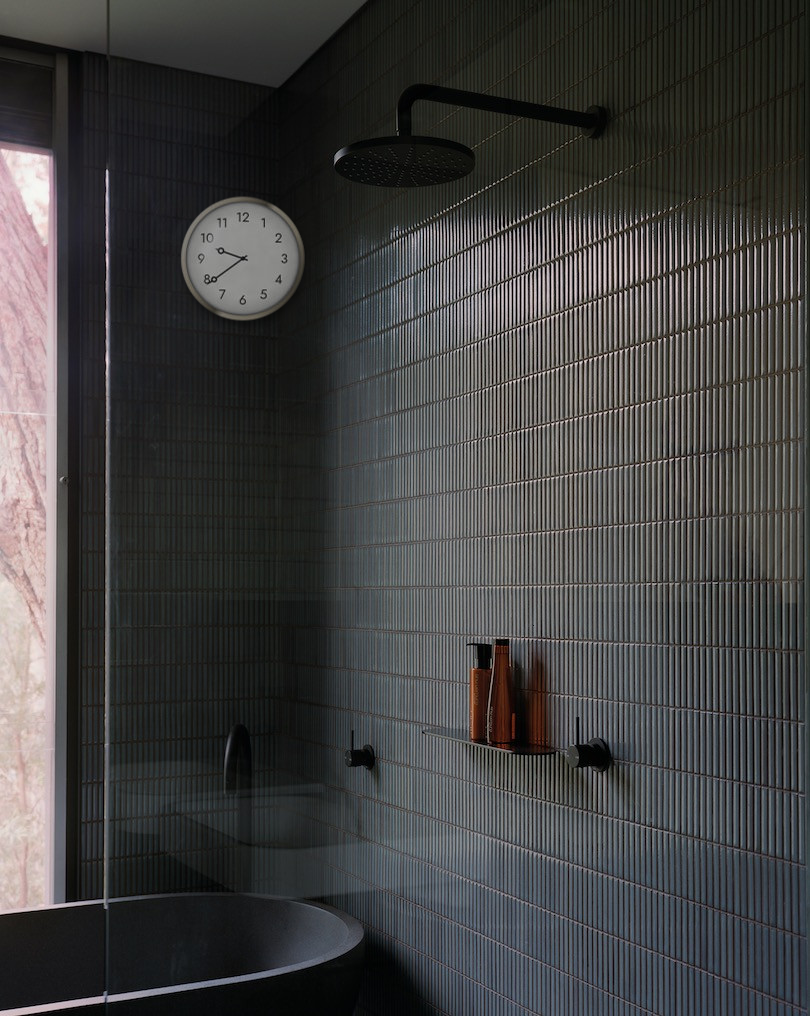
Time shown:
**9:39**
